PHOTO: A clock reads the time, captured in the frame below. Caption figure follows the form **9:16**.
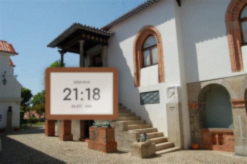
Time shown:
**21:18**
